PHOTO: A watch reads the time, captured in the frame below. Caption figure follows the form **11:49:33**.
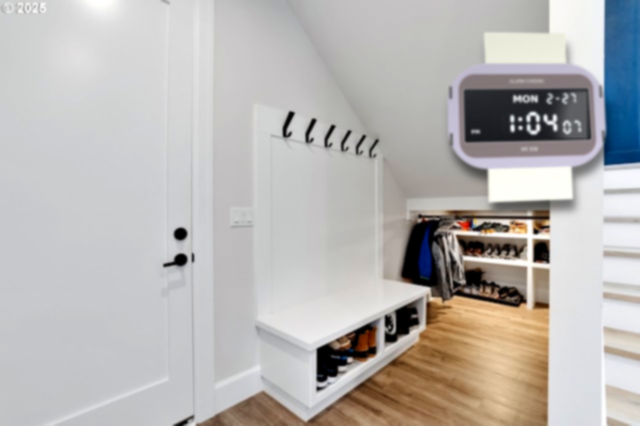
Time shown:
**1:04:07**
